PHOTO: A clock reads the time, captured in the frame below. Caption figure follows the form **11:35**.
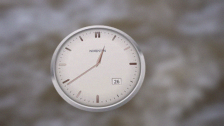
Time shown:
**12:39**
